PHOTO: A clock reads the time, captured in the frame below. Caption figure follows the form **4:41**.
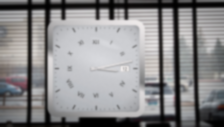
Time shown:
**3:13**
